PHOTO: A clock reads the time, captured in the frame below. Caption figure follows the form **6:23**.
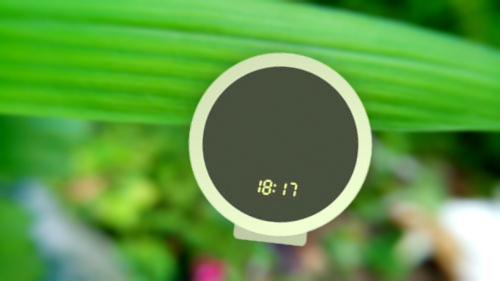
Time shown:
**18:17**
